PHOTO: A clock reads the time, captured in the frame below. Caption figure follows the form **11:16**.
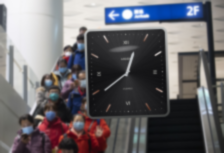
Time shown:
**12:39**
